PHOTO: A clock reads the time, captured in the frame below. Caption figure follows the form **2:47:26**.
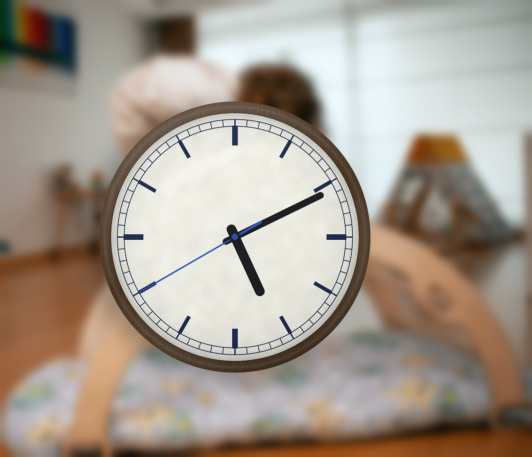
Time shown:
**5:10:40**
